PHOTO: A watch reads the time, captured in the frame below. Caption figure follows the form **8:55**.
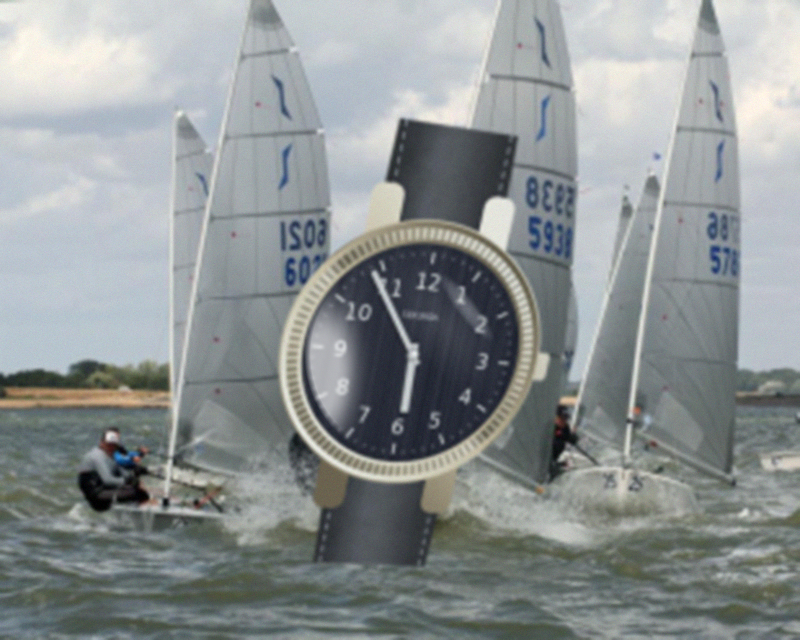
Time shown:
**5:54**
